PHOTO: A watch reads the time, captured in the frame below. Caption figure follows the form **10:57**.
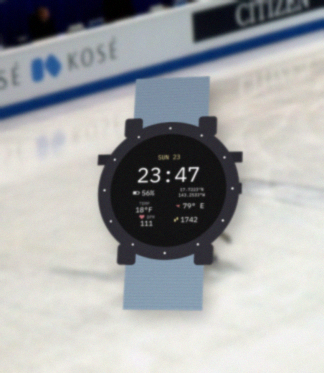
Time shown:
**23:47**
